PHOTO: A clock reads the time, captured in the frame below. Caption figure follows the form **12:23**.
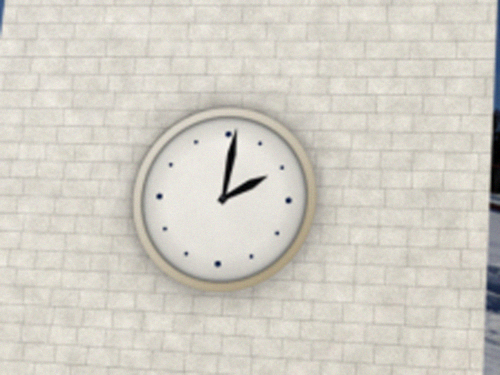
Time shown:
**2:01**
